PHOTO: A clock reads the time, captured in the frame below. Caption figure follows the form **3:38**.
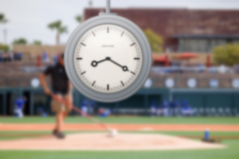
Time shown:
**8:20**
